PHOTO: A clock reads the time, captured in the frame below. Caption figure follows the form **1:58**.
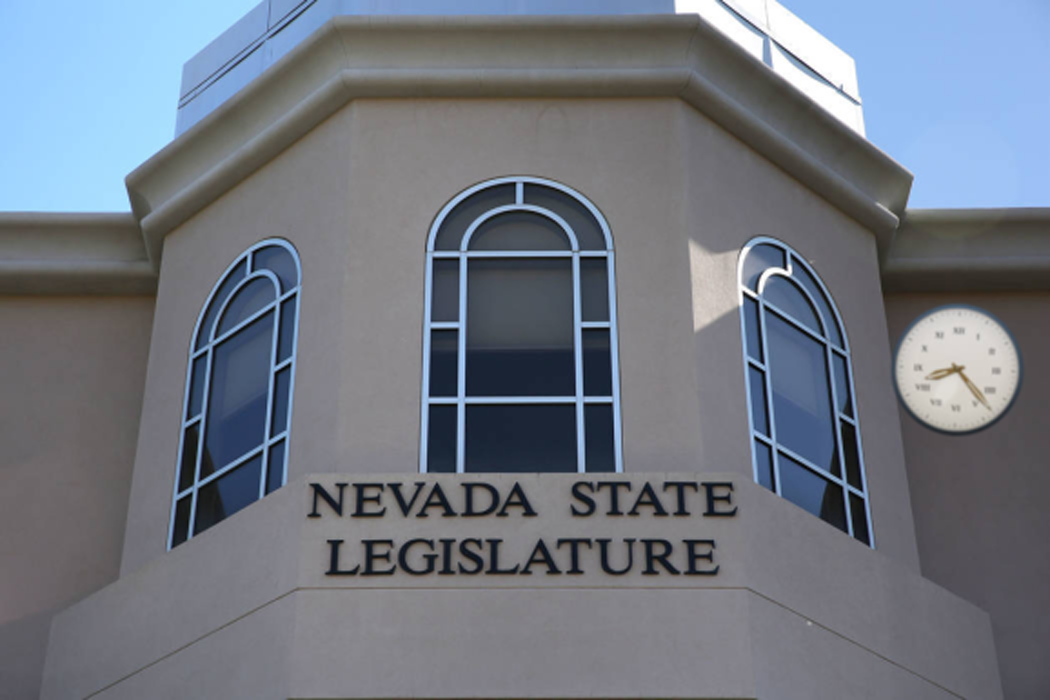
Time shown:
**8:23**
